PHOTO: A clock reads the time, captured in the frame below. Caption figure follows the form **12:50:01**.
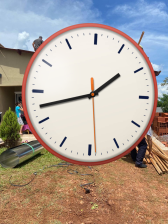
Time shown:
**1:42:29**
